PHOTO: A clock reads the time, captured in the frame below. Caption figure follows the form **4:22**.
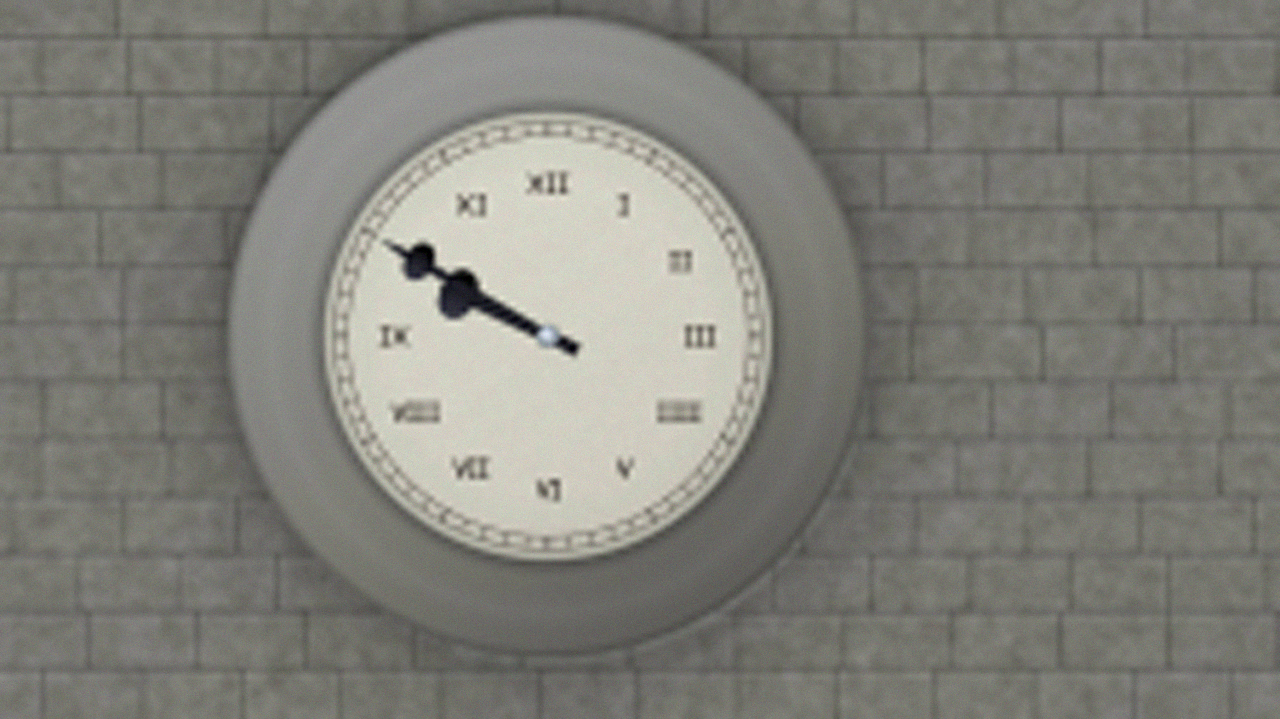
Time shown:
**9:50**
